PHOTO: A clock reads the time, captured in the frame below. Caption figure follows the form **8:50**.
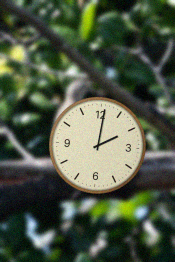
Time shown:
**2:01**
